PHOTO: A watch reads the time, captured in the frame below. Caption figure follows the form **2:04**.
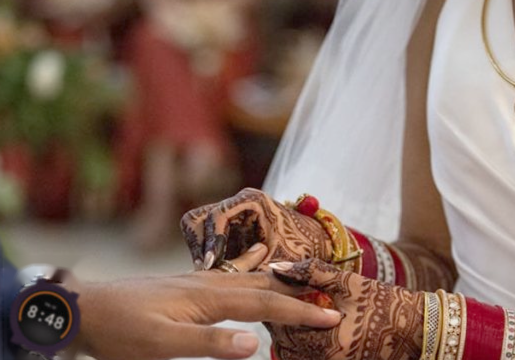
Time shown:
**8:48**
